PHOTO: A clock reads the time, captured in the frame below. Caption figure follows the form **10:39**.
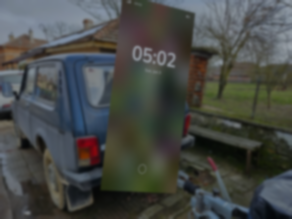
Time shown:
**5:02**
